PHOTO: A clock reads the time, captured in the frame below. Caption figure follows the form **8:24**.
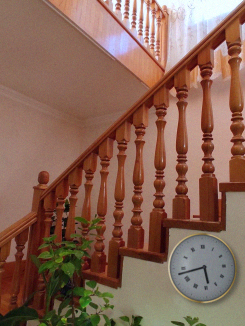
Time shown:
**5:43**
